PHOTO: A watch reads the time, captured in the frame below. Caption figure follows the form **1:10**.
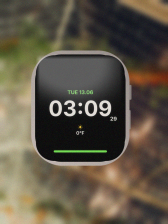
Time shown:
**3:09**
